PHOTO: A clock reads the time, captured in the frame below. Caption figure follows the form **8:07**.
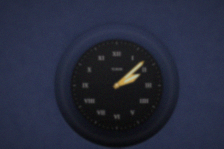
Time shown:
**2:08**
